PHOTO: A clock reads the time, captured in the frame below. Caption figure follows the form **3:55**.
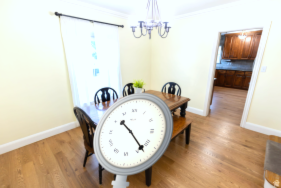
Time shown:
**10:23**
